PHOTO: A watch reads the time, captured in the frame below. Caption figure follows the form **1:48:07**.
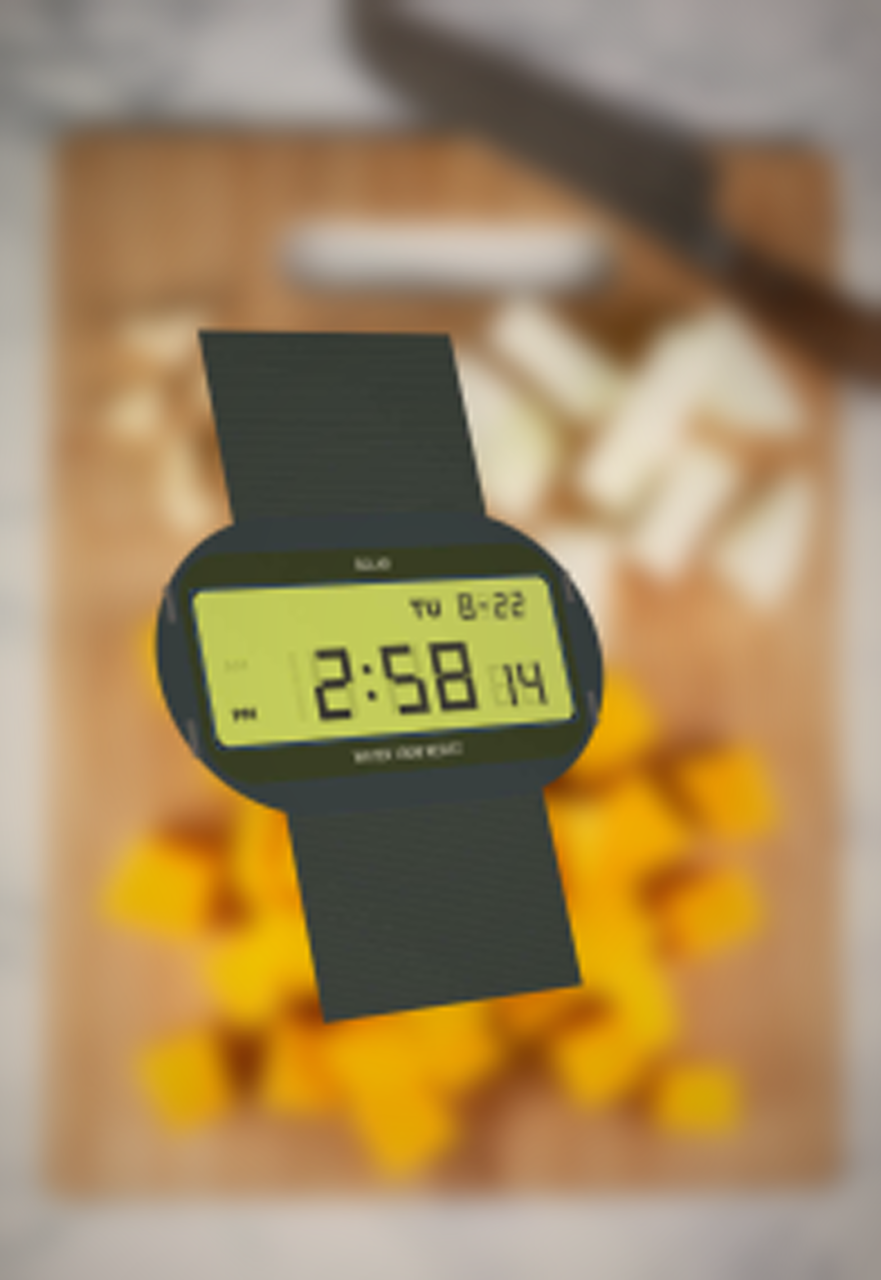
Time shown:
**2:58:14**
